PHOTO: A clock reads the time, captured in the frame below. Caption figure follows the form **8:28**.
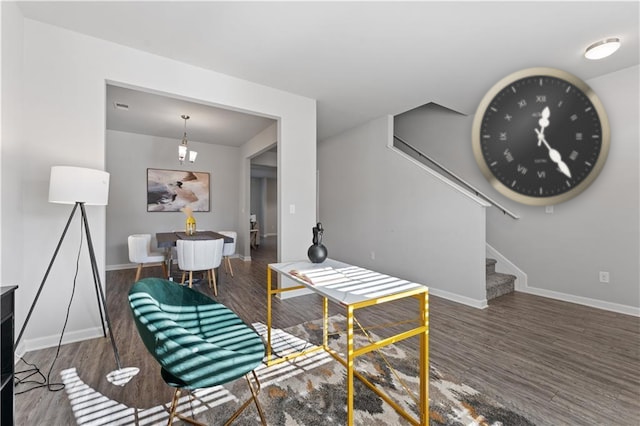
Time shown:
**12:24**
